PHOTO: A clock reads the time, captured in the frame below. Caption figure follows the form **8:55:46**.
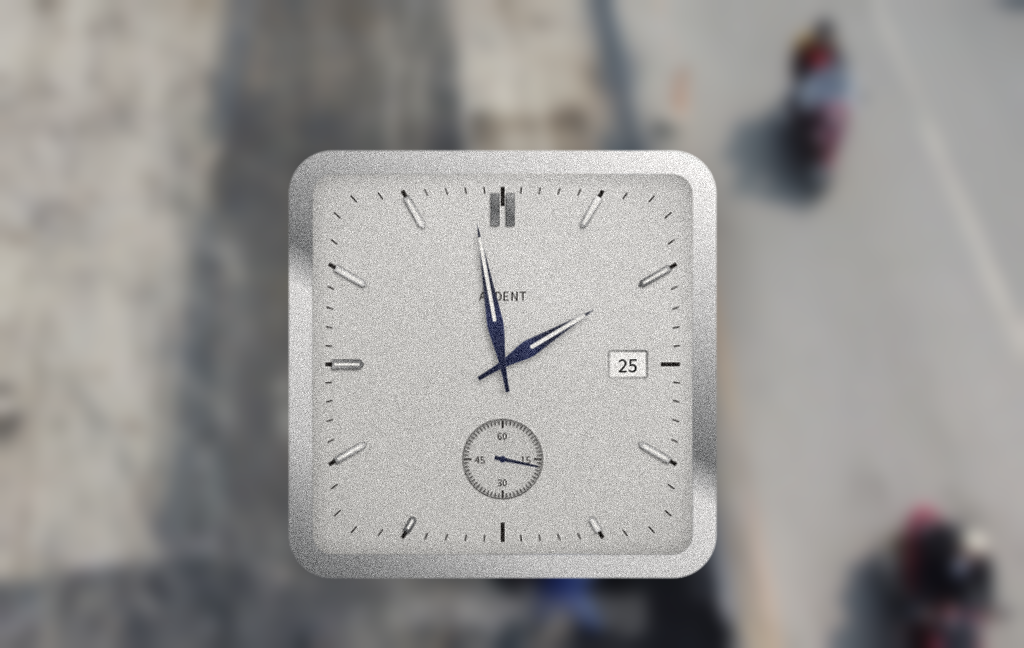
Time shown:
**1:58:17**
